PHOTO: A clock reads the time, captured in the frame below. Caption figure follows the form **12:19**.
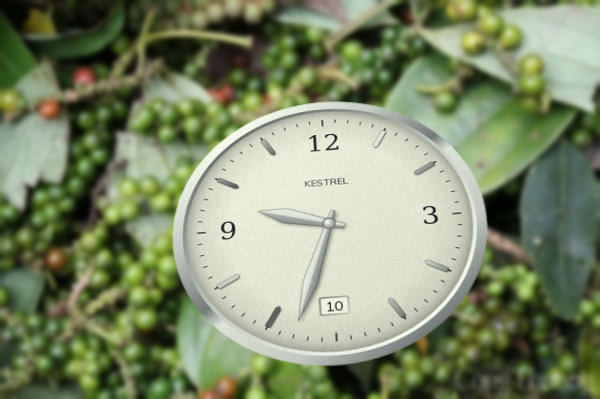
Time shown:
**9:33**
